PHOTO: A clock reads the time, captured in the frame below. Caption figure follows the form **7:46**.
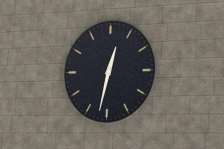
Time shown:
**12:32**
